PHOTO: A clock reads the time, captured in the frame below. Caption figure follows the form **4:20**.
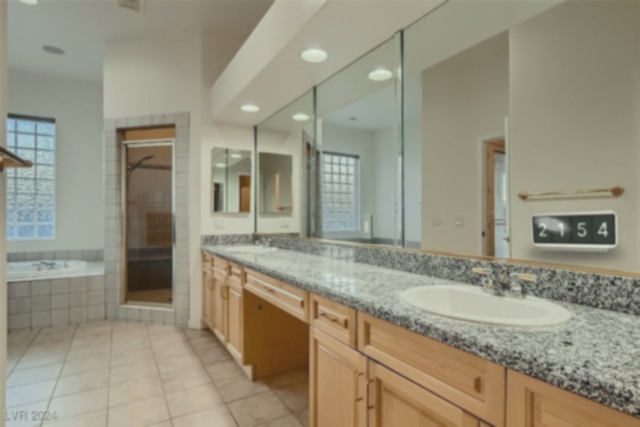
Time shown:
**21:54**
